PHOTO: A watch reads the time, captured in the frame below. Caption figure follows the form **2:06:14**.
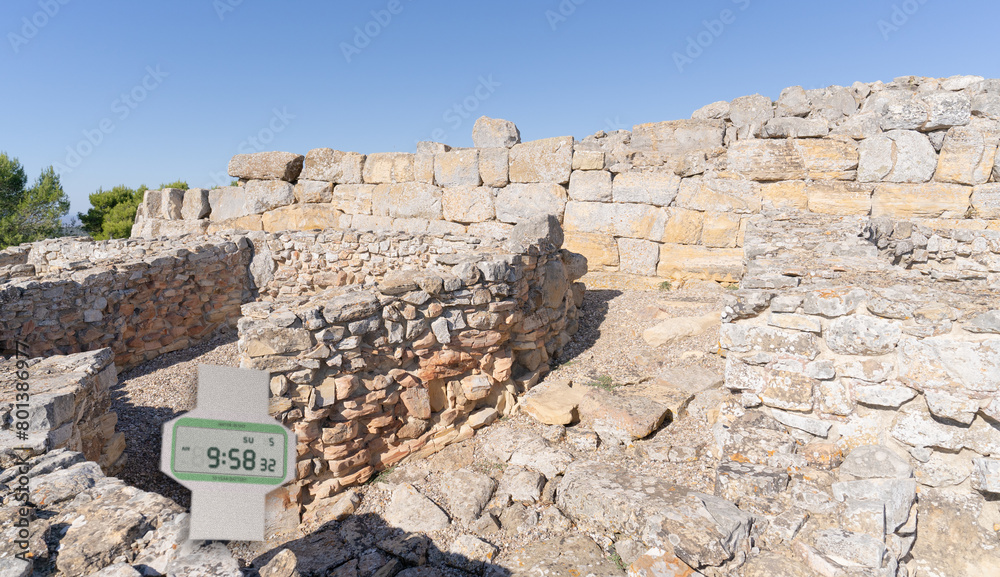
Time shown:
**9:58:32**
